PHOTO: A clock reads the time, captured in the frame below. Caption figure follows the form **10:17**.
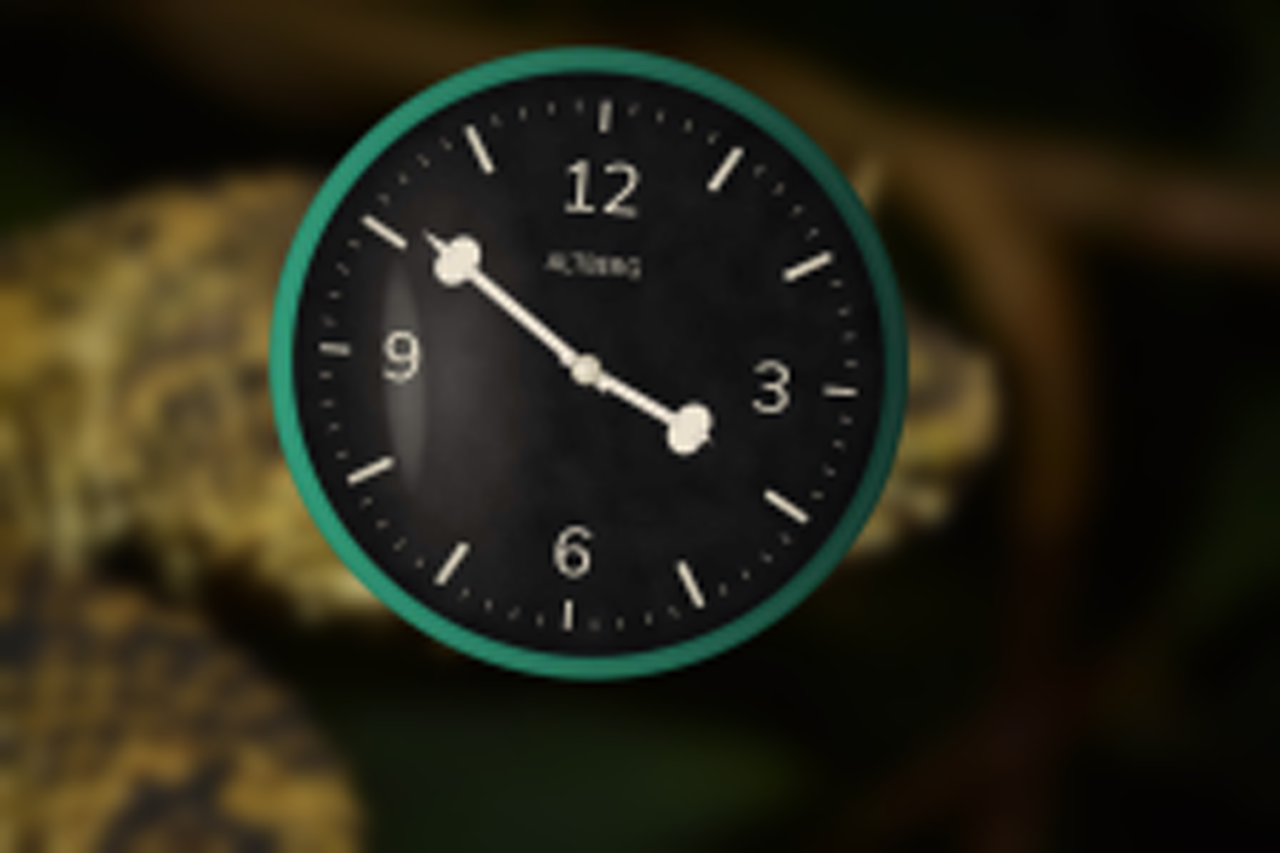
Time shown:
**3:51**
